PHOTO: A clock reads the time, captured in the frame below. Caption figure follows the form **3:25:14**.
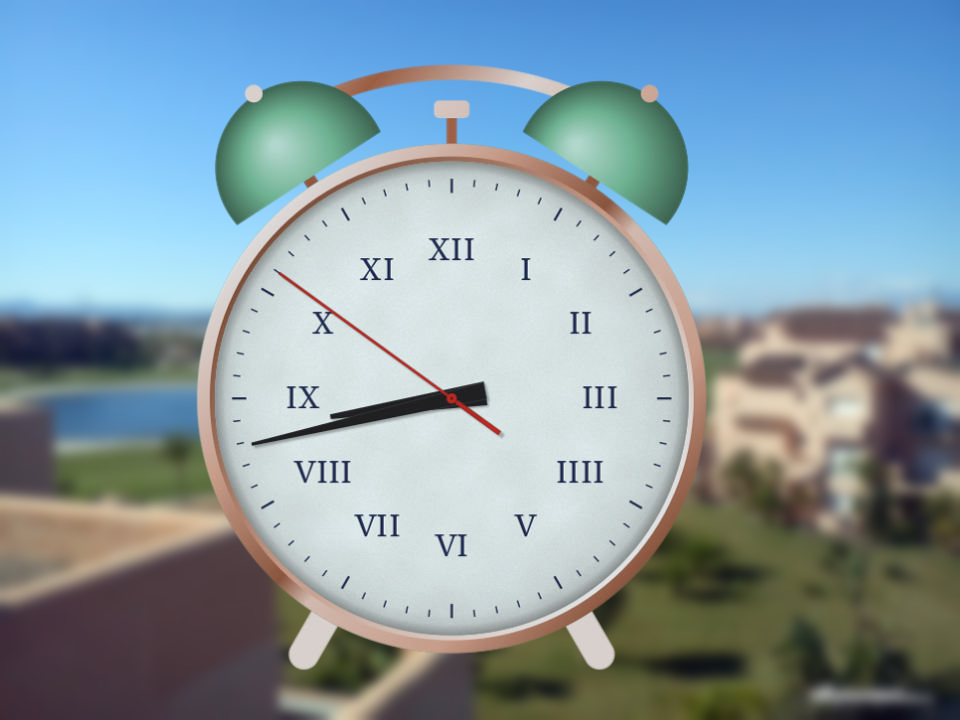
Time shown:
**8:42:51**
